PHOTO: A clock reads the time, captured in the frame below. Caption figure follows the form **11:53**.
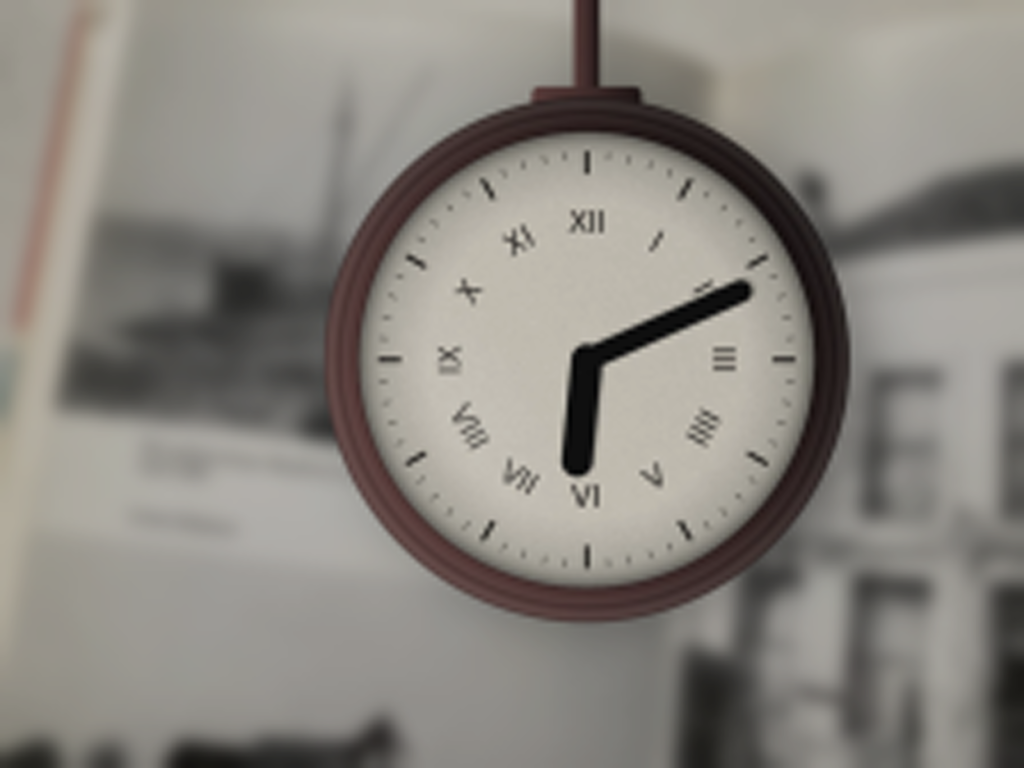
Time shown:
**6:11**
